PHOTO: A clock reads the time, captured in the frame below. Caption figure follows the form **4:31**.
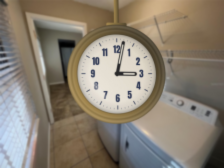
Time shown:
**3:02**
